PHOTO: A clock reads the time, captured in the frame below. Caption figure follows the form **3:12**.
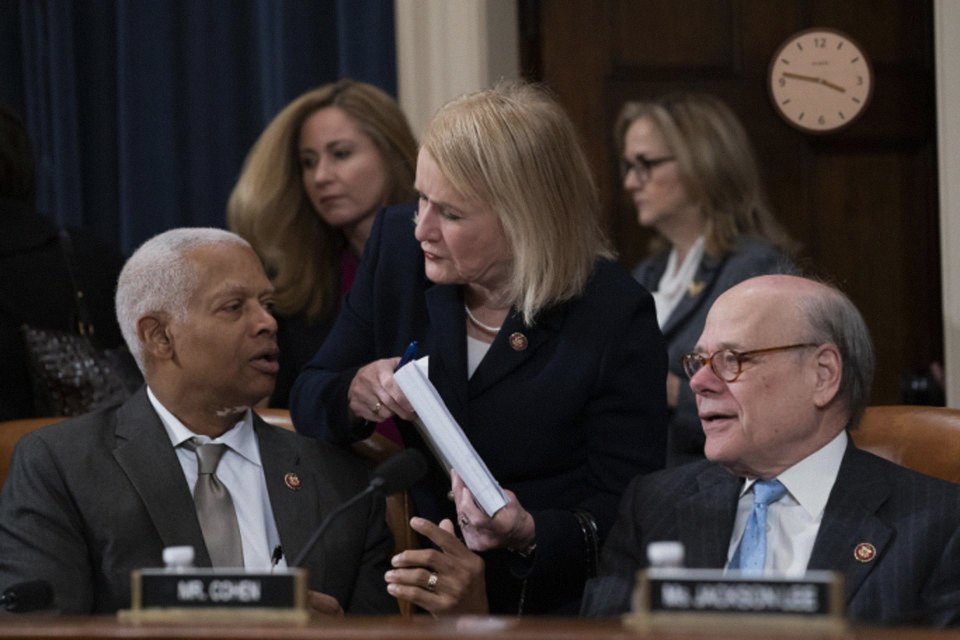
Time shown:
**3:47**
